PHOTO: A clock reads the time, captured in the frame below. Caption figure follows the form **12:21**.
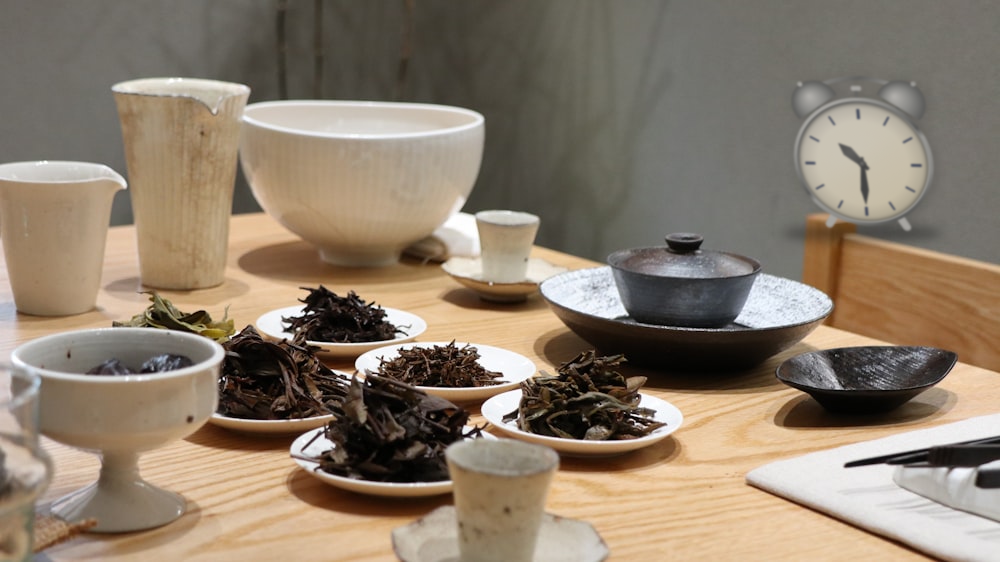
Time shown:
**10:30**
